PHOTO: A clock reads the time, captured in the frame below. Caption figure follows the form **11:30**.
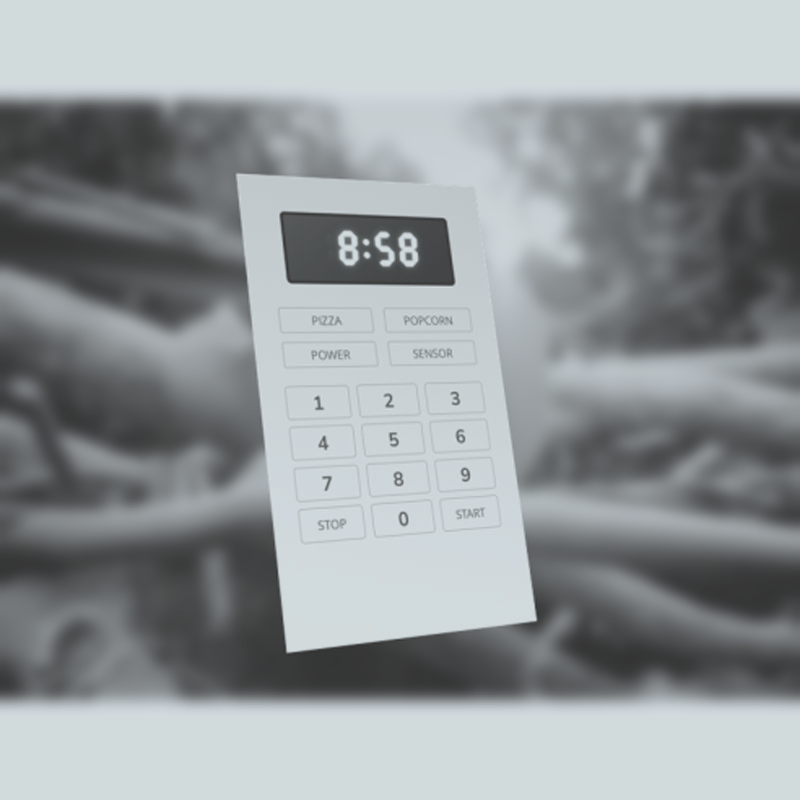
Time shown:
**8:58**
